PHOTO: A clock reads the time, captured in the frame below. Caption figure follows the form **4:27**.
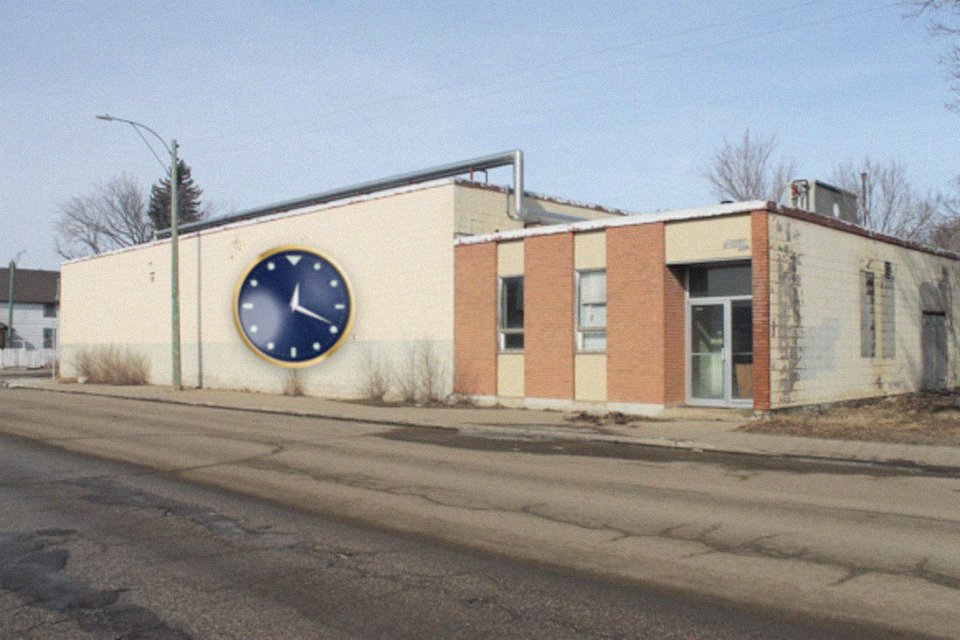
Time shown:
**12:19**
